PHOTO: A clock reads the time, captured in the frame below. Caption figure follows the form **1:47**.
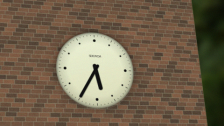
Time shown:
**5:35**
